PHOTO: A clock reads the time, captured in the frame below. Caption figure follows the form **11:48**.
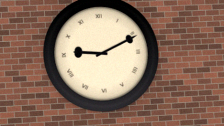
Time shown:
**9:11**
